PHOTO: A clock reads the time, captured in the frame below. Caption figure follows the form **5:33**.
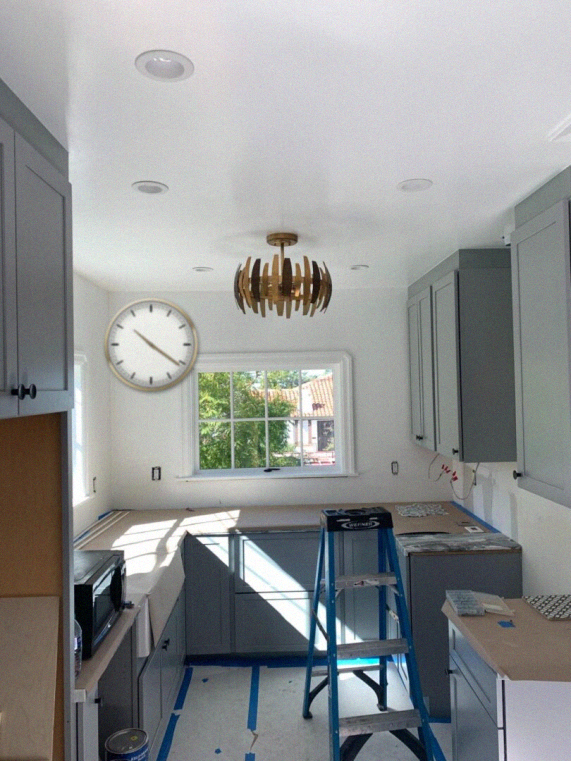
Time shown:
**10:21**
